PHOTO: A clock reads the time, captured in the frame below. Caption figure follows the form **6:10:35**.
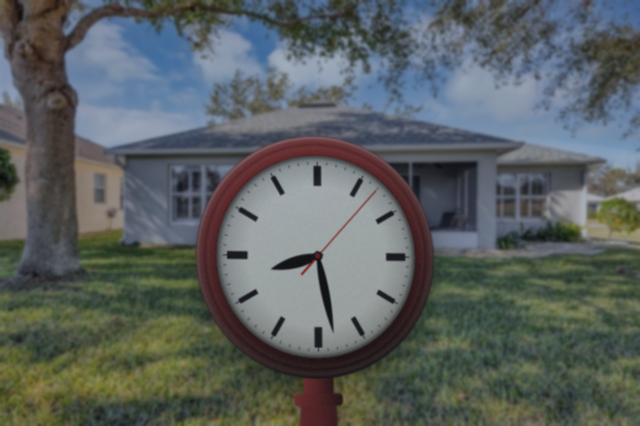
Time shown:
**8:28:07**
